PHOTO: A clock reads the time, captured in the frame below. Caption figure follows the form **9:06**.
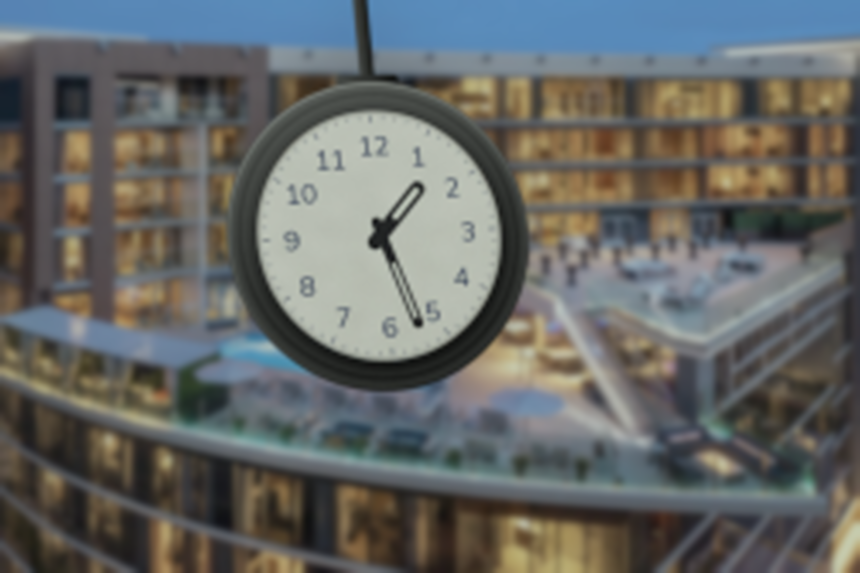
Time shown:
**1:27**
